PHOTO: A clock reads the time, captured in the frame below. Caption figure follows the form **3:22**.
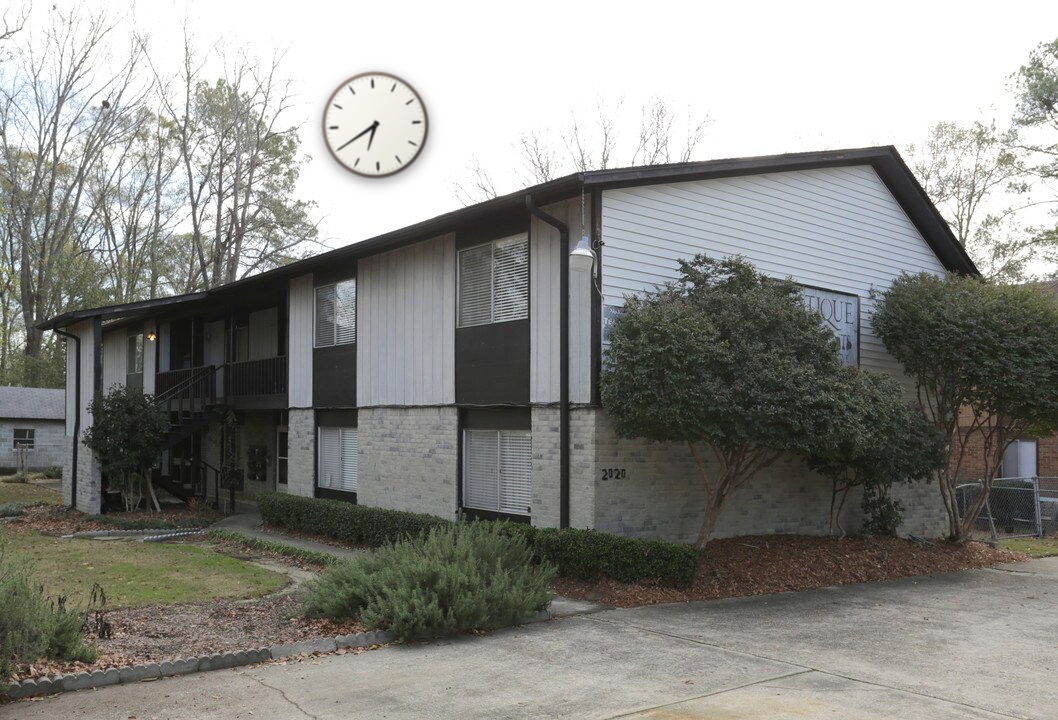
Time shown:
**6:40**
